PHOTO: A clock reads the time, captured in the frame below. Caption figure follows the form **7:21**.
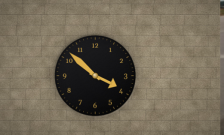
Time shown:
**3:52**
